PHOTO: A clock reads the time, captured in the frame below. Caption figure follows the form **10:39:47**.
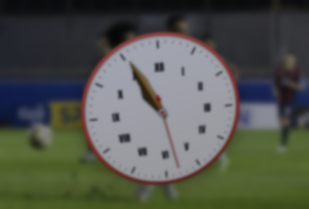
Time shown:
**10:55:28**
